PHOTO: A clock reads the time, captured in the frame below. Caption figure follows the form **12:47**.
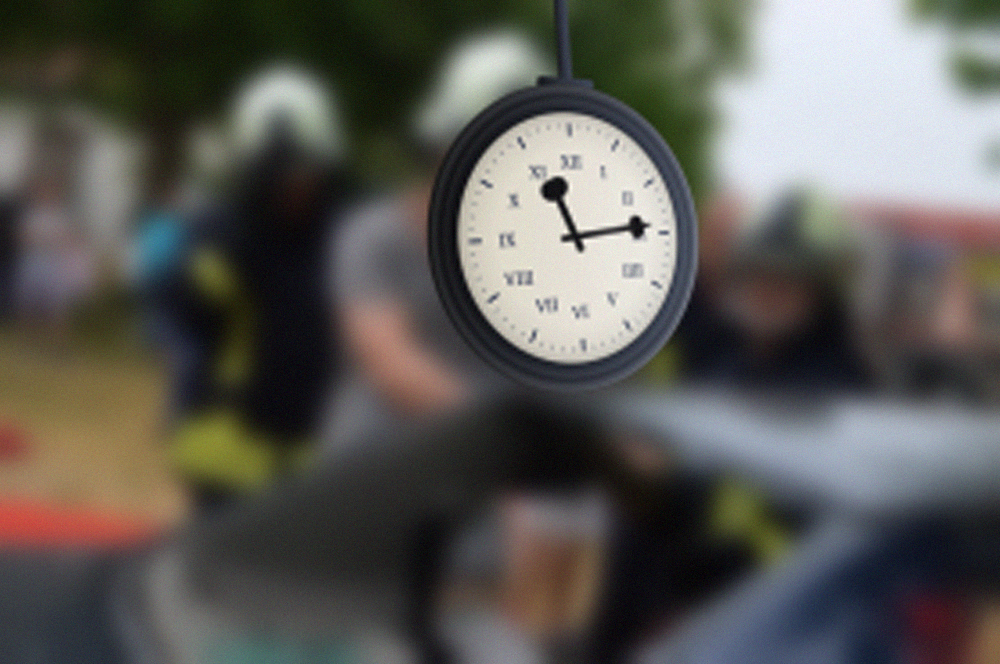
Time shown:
**11:14**
